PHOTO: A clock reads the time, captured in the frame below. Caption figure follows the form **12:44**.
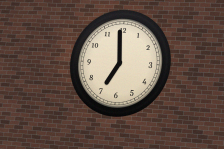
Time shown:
**6:59**
